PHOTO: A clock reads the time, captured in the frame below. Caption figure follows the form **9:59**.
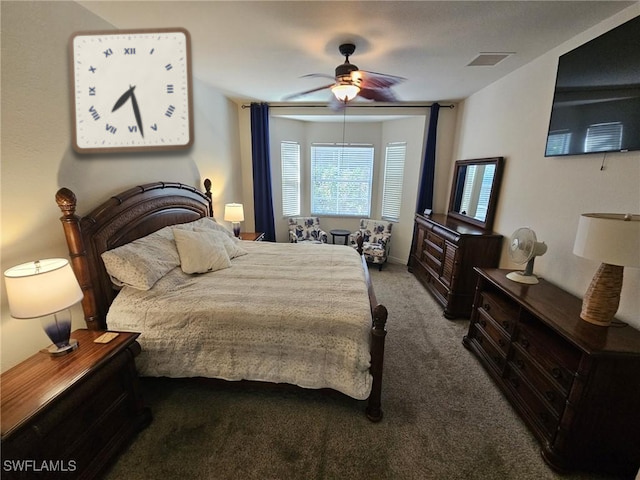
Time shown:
**7:28**
